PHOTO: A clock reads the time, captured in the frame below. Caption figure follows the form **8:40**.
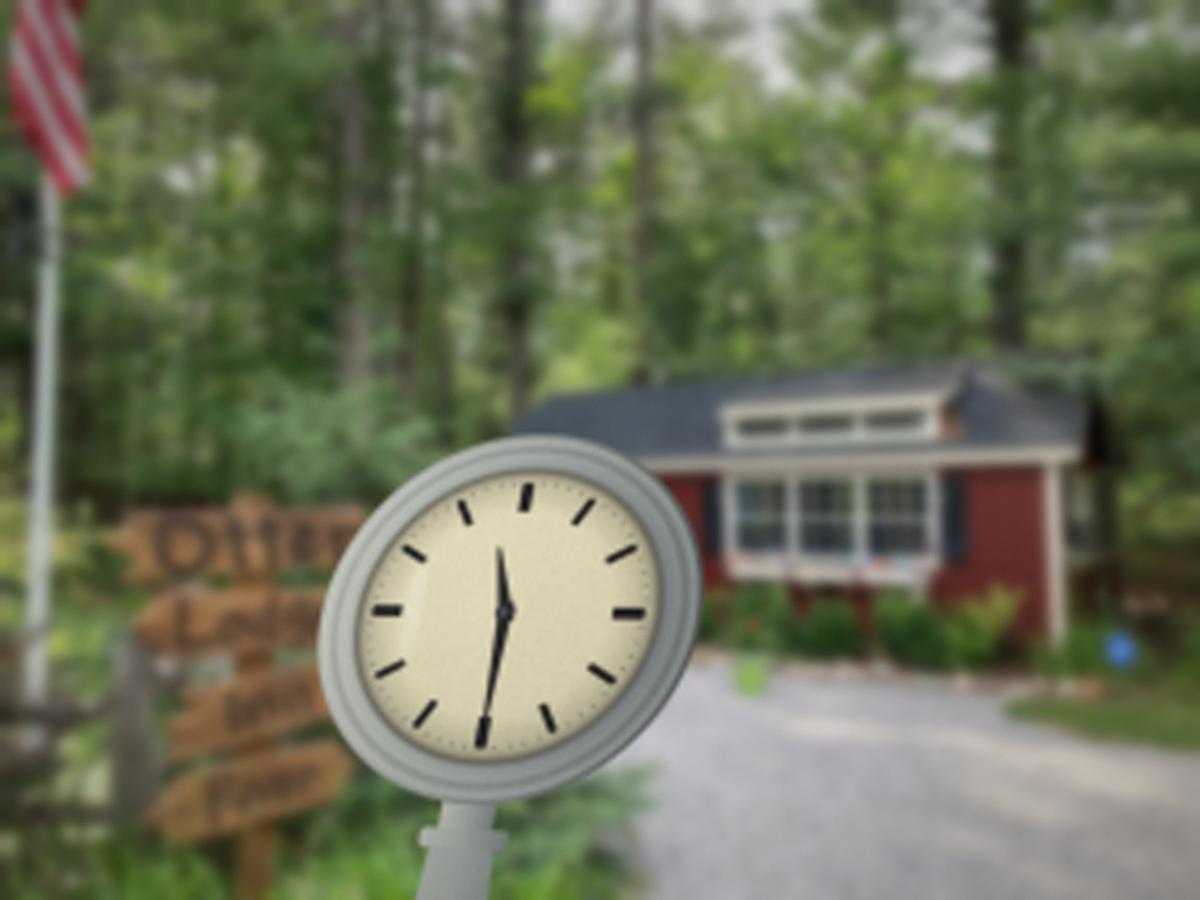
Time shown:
**11:30**
